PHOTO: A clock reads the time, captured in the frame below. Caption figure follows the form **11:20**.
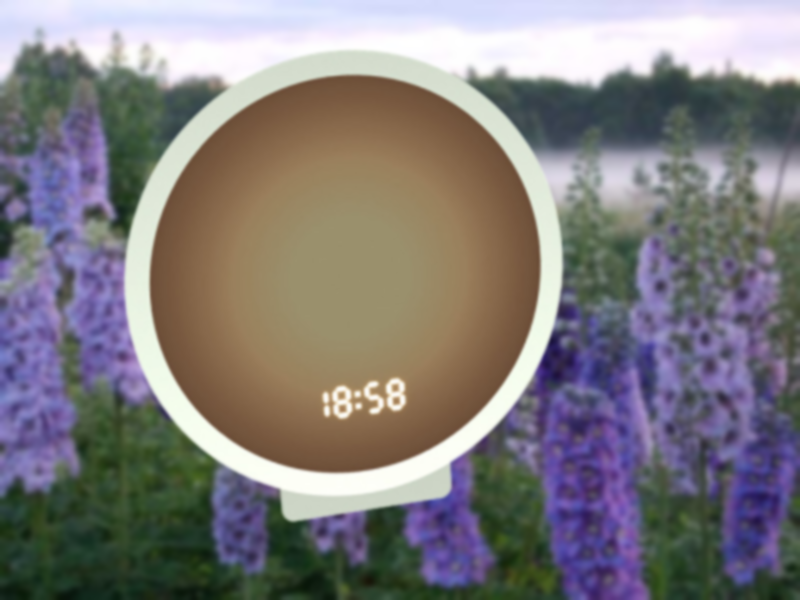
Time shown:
**18:58**
